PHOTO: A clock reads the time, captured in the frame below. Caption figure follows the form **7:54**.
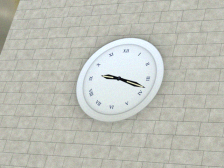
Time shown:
**9:18**
